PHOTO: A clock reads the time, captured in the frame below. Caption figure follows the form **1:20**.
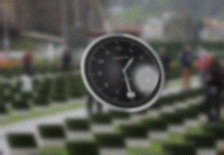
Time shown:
**1:30**
